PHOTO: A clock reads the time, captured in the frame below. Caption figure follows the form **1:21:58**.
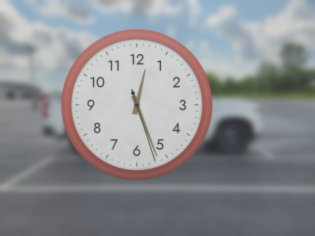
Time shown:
**12:26:27**
